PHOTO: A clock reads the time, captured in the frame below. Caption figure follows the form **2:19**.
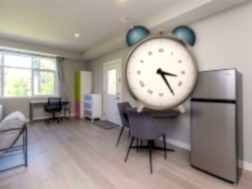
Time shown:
**3:25**
